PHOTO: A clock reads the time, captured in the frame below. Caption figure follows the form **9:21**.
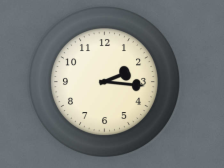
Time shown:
**2:16**
